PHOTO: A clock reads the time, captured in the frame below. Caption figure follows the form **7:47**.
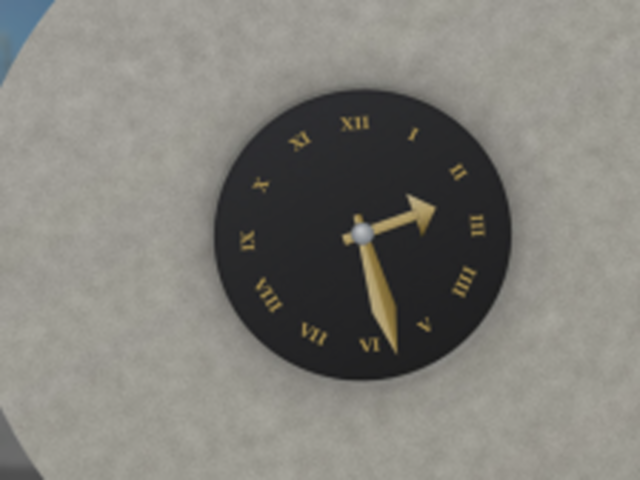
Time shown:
**2:28**
